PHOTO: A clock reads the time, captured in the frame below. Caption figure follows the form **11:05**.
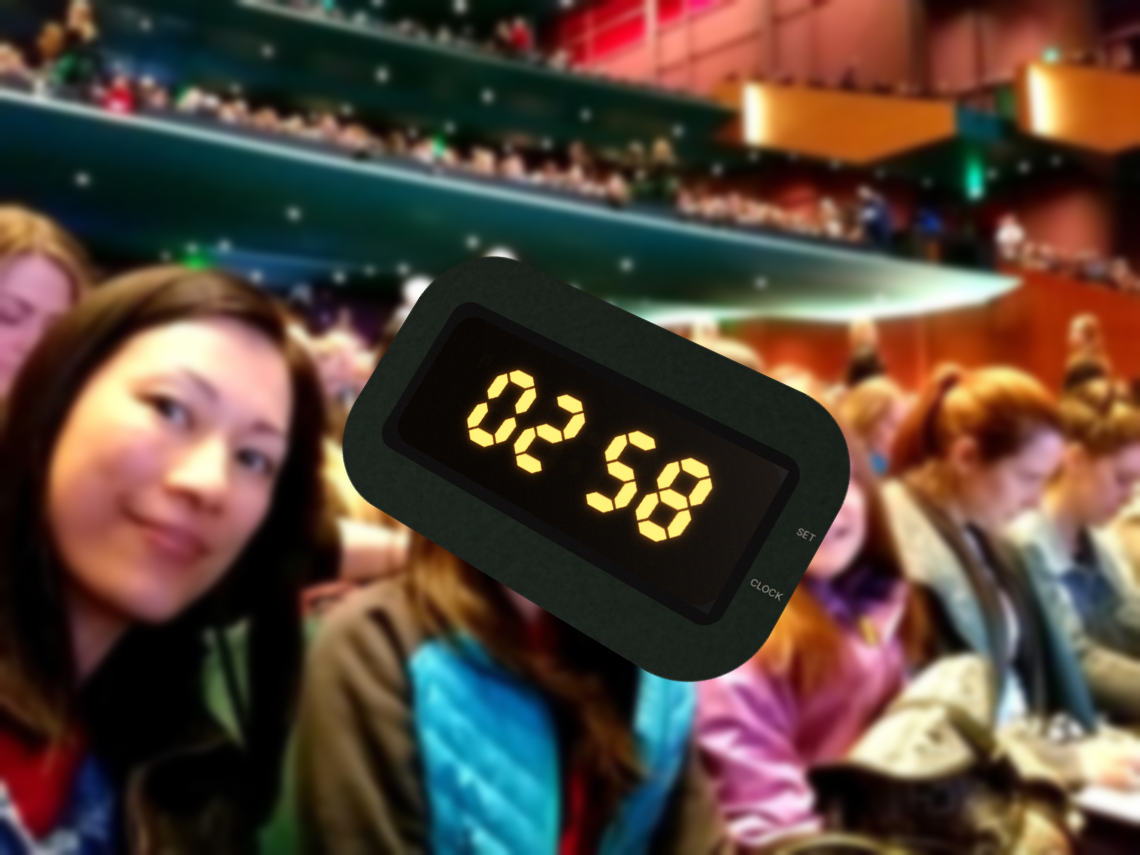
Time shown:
**2:58**
